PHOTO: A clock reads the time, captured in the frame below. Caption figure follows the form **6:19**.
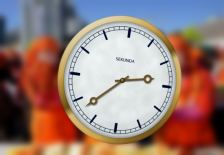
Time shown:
**2:38**
